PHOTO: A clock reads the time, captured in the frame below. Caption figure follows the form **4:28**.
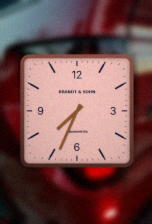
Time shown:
**7:34**
